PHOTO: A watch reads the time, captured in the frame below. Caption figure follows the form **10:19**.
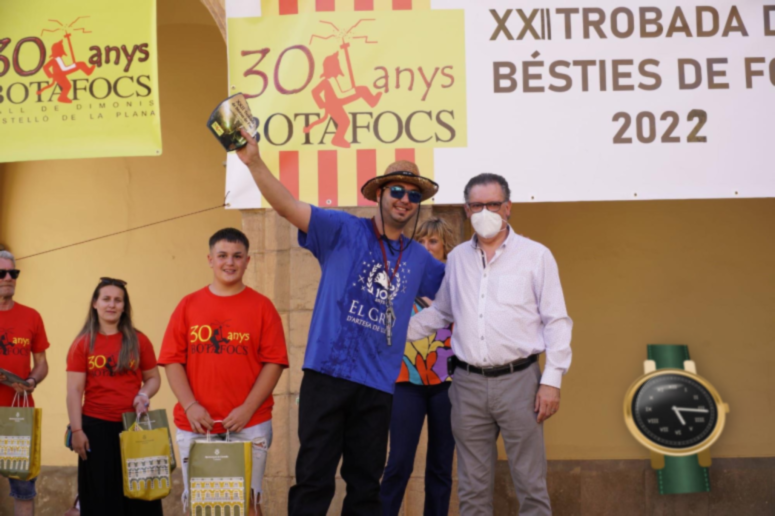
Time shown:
**5:16**
